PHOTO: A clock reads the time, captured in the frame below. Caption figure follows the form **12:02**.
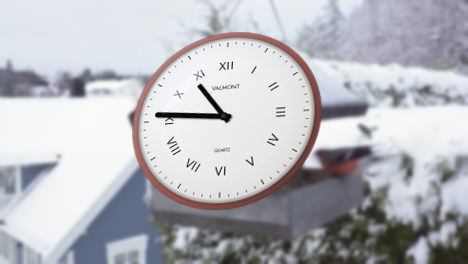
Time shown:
**10:46**
